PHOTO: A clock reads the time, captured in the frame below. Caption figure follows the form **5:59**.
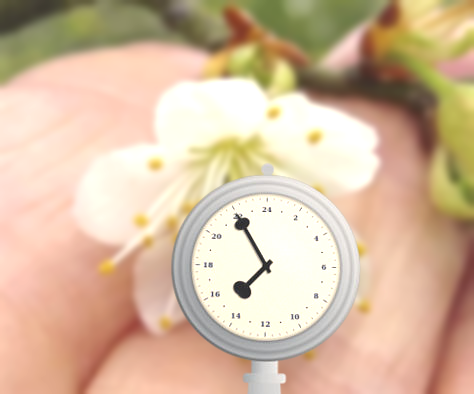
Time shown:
**14:55**
